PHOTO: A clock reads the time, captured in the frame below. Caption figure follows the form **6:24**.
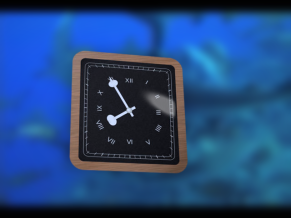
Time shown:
**7:55**
